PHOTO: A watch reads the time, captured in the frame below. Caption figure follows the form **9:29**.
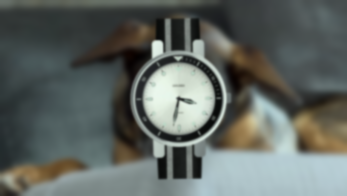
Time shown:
**3:32**
